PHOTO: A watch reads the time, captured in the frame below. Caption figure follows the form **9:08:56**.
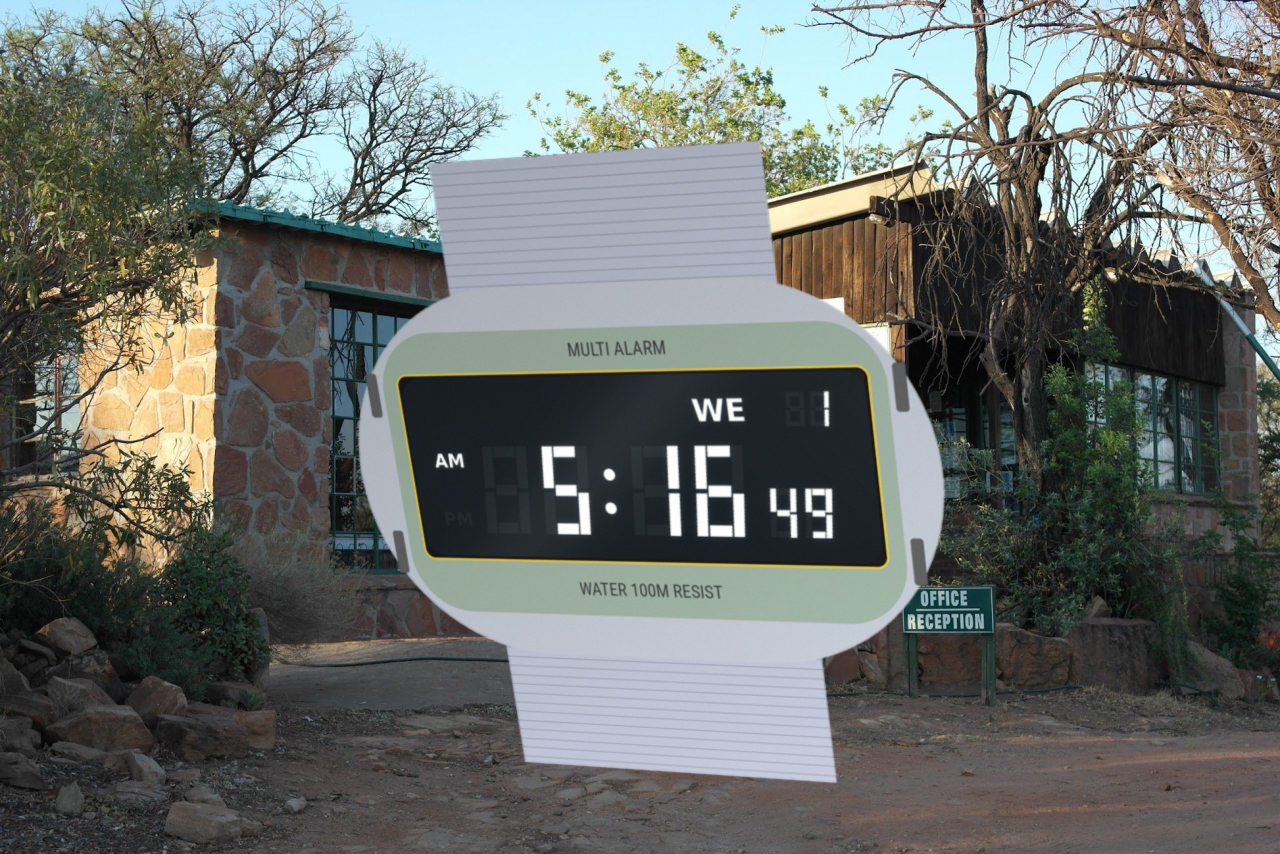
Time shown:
**5:16:49**
